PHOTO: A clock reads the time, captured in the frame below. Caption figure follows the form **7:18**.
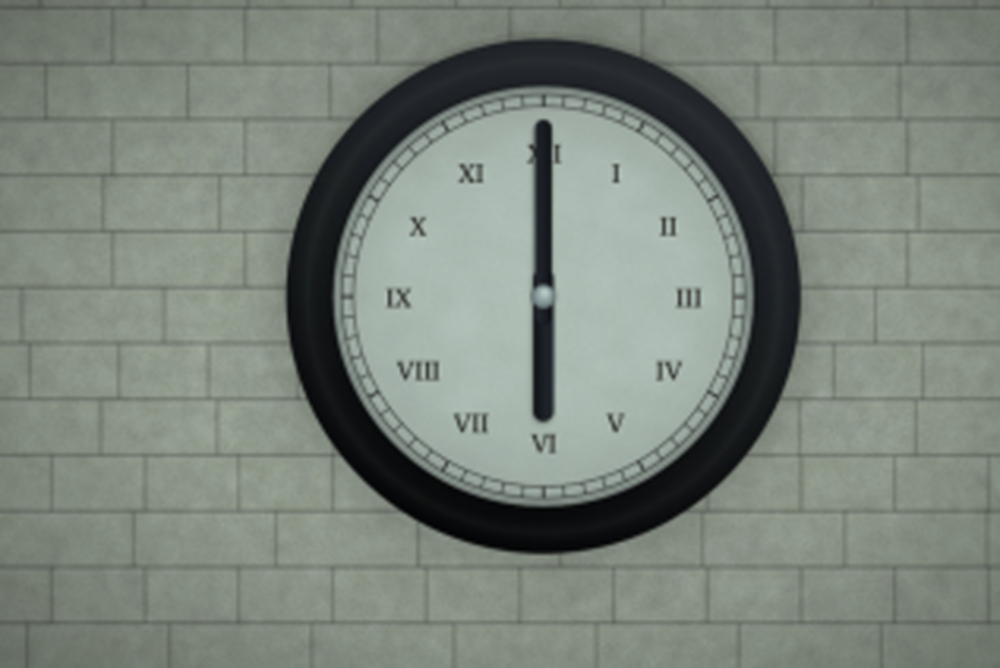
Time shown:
**6:00**
